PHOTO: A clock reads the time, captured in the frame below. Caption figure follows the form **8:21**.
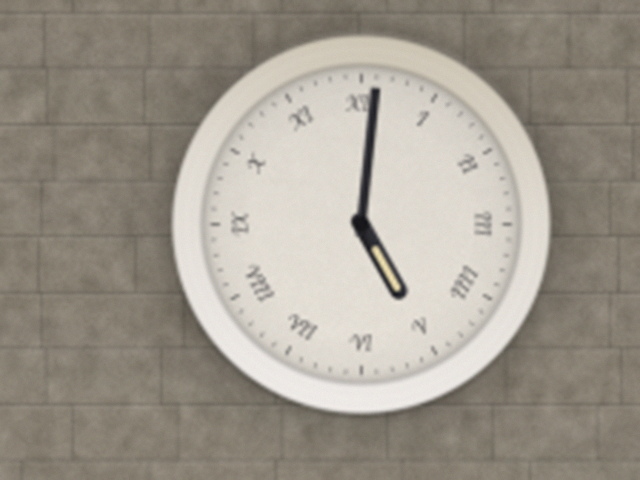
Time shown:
**5:01**
